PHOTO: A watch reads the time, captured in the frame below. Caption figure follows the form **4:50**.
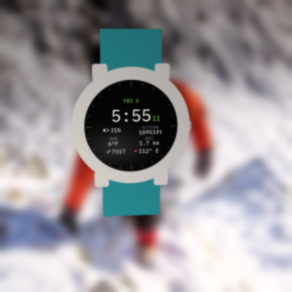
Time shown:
**5:55**
